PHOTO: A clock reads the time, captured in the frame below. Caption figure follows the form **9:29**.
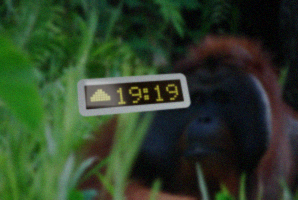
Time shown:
**19:19**
